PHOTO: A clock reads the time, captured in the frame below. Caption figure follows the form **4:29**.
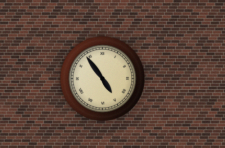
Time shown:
**4:54**
